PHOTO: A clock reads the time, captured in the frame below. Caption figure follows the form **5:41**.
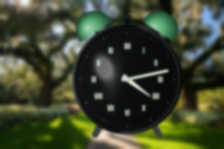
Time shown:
**4:13**
